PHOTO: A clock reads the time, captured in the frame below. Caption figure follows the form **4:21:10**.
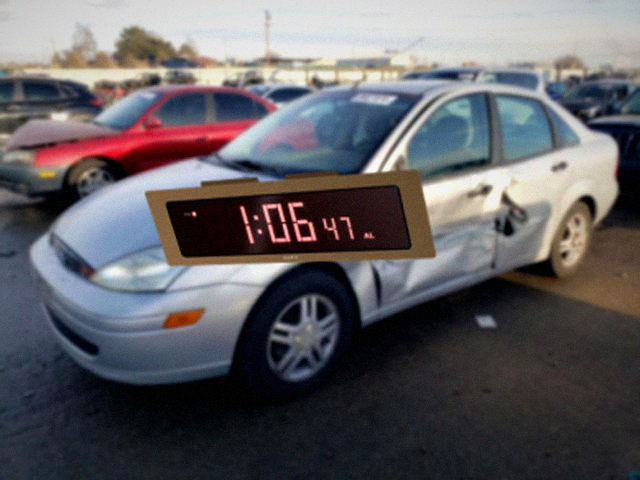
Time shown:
**1:06:47**
